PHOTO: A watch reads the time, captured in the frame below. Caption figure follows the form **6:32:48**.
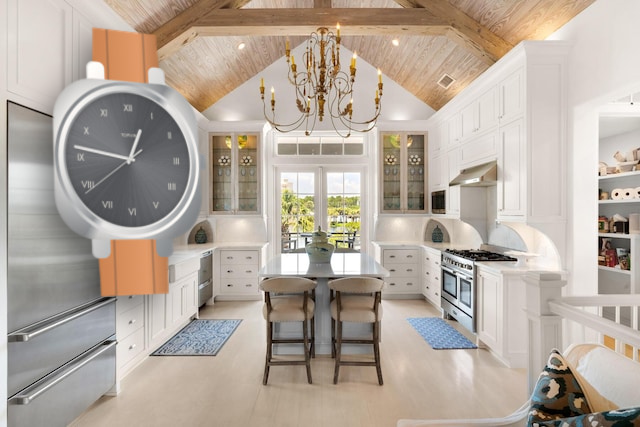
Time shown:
**12:46:39**
